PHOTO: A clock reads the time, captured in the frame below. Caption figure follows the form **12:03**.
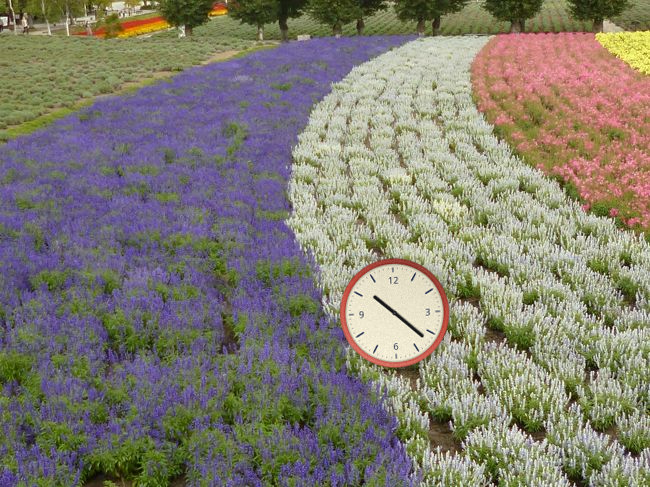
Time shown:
**10:22**
